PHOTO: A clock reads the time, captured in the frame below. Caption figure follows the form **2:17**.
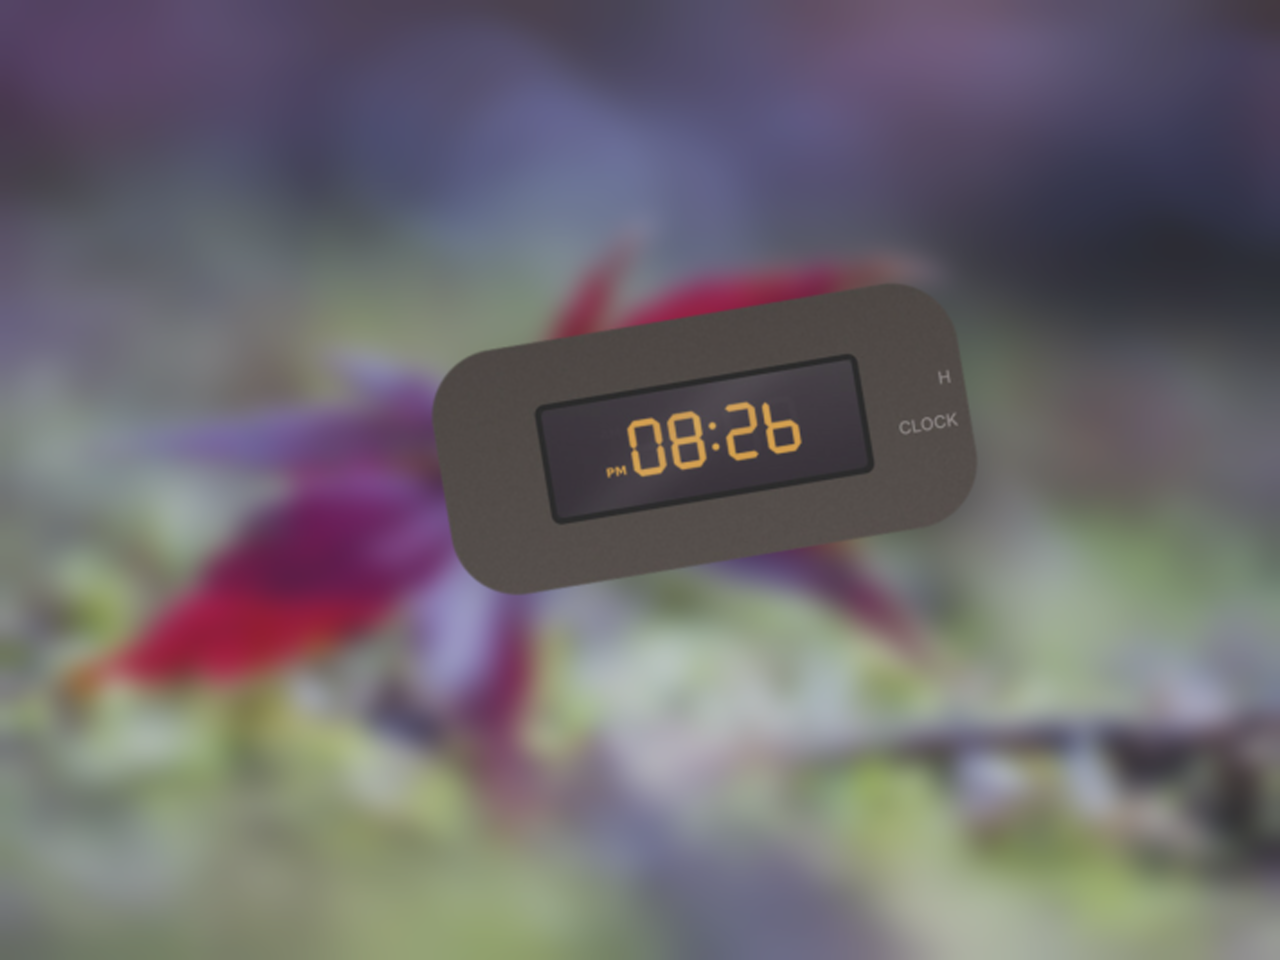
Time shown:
**8:26**
